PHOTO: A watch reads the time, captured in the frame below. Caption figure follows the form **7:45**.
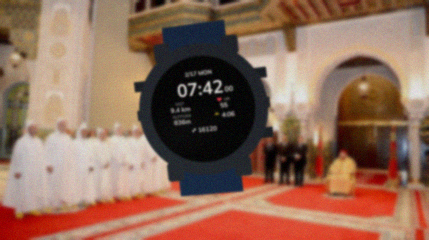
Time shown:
**7:42**
